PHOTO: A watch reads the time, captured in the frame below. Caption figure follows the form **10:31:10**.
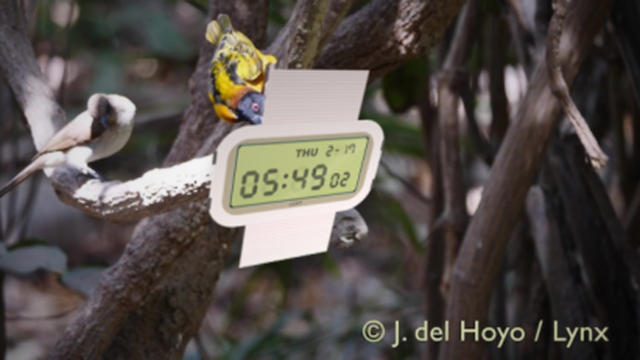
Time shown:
**5:49:02**
